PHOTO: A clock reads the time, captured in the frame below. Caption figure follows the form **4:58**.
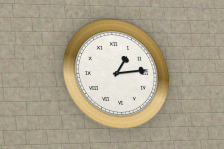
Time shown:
**1:14**
